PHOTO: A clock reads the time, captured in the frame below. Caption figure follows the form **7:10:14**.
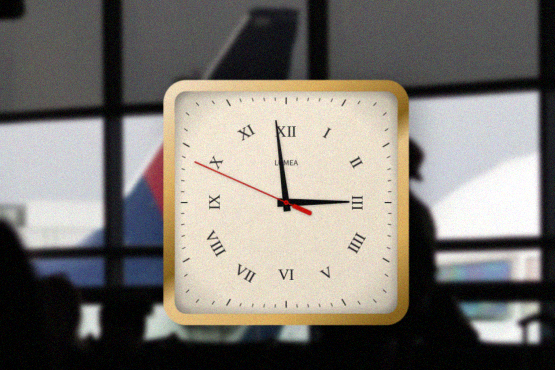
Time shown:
**2:58:49**
